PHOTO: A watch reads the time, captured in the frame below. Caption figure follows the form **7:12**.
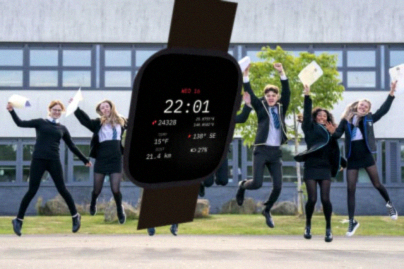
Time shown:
**22:01**
